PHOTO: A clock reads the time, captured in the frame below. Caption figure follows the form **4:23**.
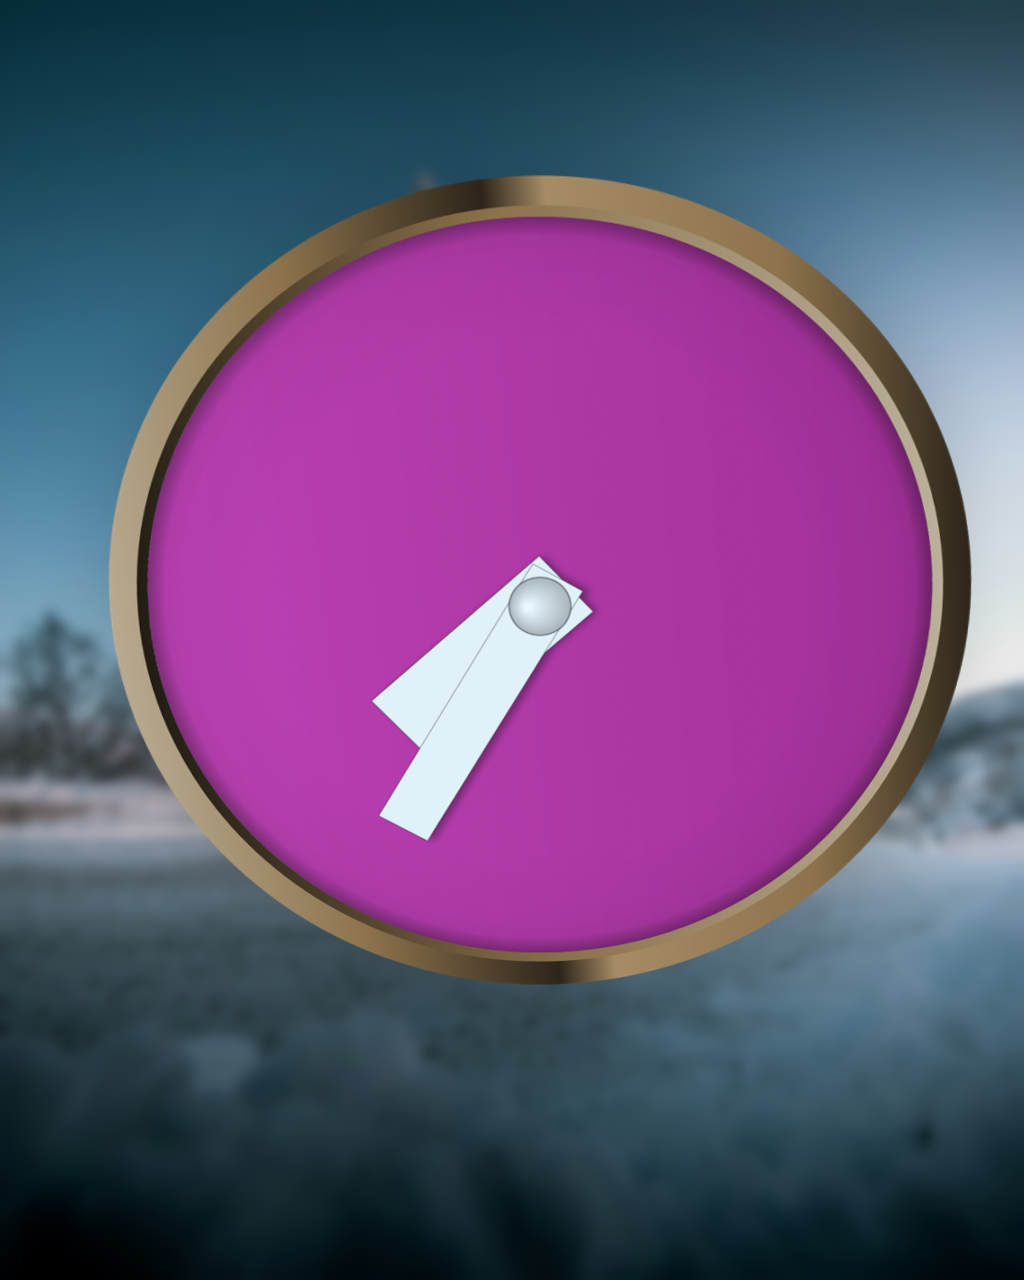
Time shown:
**7:35**
